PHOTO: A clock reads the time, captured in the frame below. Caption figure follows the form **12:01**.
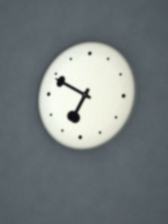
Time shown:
**6:49**
